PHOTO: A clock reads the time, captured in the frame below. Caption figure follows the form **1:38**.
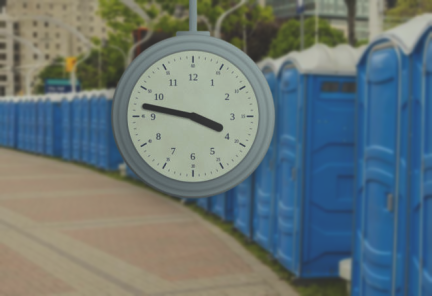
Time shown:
**3:47**
